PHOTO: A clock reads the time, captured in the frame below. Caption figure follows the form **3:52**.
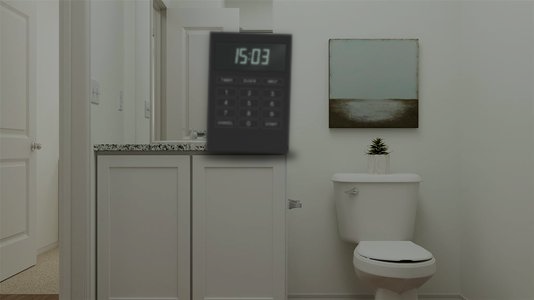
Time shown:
**15:03**
